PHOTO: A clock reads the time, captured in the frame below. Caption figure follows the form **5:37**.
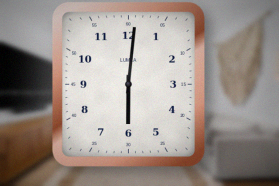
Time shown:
**6:01**
